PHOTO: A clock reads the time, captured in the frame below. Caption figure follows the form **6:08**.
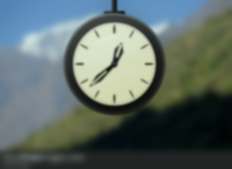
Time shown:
**12:38**
